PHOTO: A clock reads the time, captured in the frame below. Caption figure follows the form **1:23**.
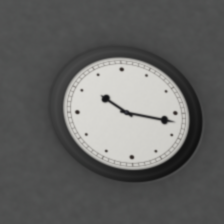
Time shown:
**10:17**
